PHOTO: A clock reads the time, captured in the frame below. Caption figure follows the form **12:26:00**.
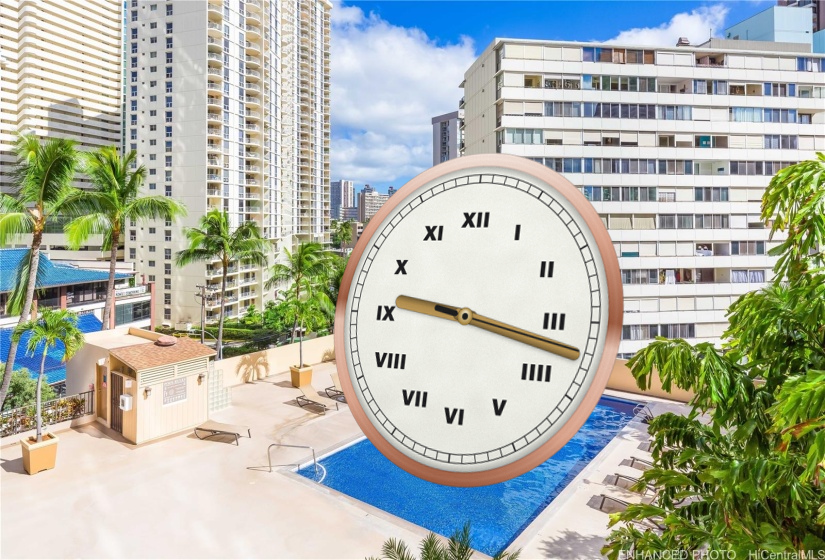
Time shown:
**9:17:17**
